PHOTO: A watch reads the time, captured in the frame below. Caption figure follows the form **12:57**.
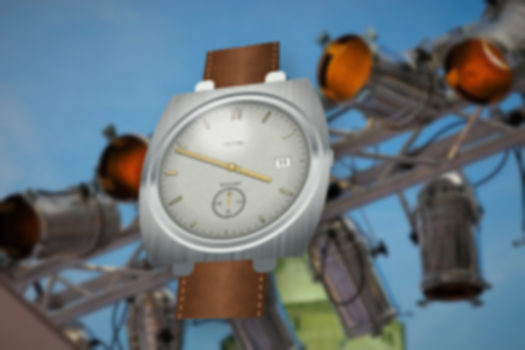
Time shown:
**3:49**
